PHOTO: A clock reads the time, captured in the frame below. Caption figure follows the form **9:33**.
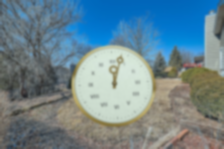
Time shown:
**12:03**
